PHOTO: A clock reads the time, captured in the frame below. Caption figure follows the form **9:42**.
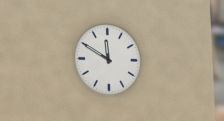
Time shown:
**11:50**
